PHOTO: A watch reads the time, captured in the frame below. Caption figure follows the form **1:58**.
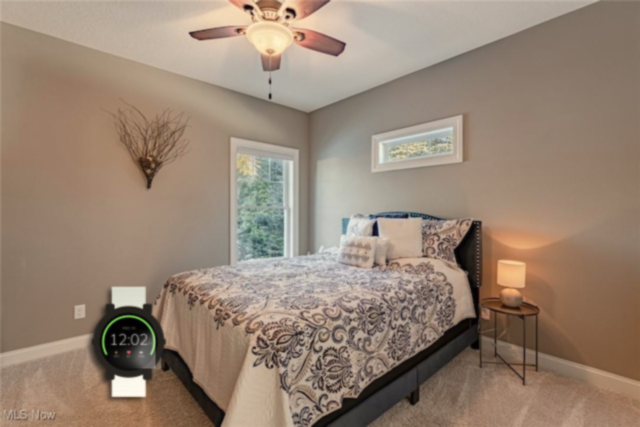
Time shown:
**12:02**
